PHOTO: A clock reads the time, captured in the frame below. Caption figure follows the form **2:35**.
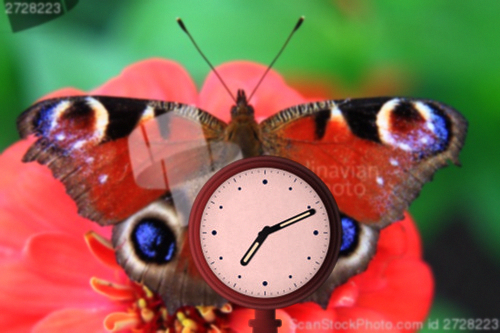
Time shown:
**7:11**
